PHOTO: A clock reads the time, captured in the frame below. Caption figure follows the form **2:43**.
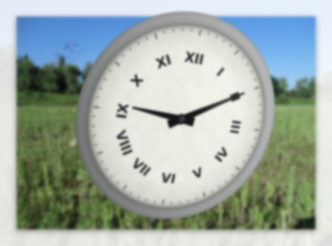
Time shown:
**9:10**
